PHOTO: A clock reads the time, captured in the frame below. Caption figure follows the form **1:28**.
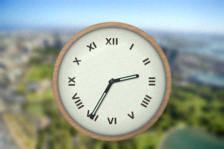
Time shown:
**2:35**
